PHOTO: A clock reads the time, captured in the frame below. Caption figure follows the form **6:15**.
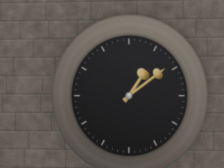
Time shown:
**1:09**
